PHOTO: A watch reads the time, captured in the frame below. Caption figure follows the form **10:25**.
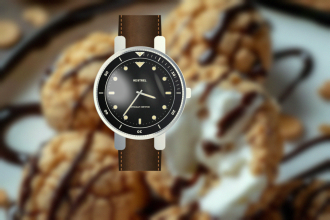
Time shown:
**3:36**
